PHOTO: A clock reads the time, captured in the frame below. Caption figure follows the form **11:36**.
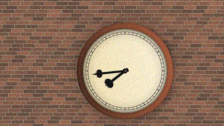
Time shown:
**7:44**
